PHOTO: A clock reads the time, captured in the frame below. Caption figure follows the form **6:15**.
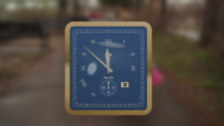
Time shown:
**11:52**
